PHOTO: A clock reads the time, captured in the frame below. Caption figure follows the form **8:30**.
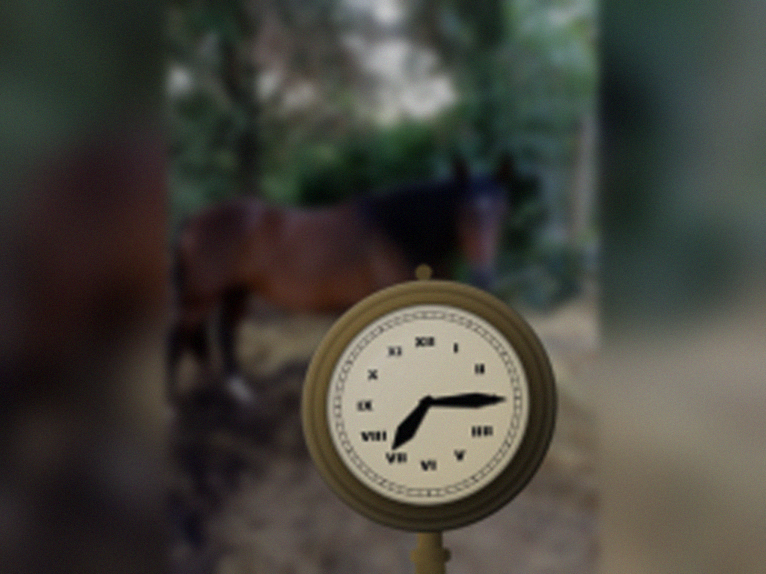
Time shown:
**7:15**
